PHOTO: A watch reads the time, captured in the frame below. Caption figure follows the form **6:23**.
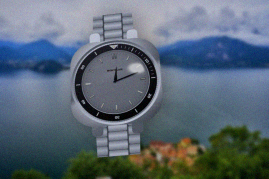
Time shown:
**12:12**
